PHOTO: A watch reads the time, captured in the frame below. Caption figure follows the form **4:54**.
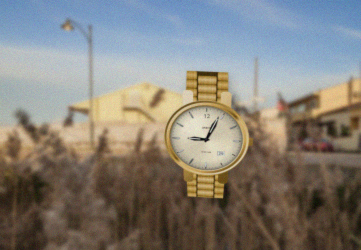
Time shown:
**9:04**
